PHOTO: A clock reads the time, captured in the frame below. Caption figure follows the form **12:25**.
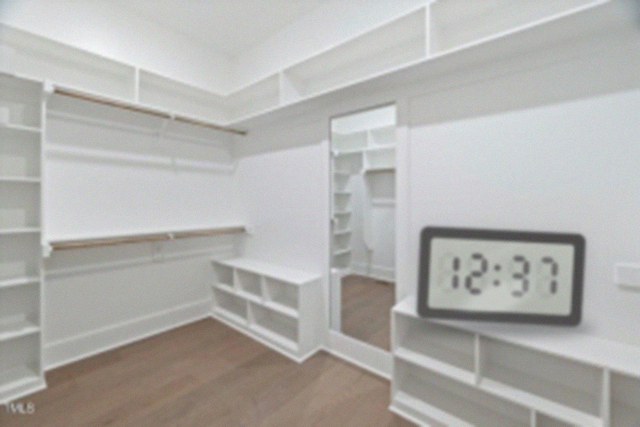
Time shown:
**12:37**
